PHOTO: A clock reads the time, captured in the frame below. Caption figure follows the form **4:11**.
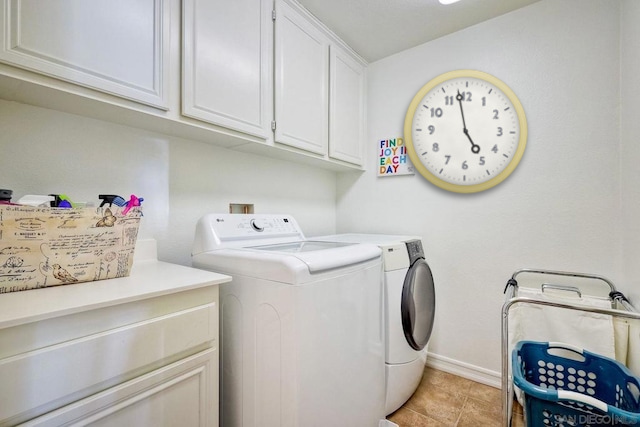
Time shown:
**4:58**
